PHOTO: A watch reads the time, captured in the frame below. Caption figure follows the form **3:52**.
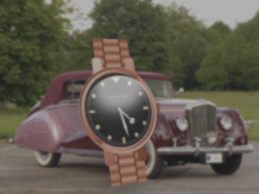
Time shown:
**4:28**
